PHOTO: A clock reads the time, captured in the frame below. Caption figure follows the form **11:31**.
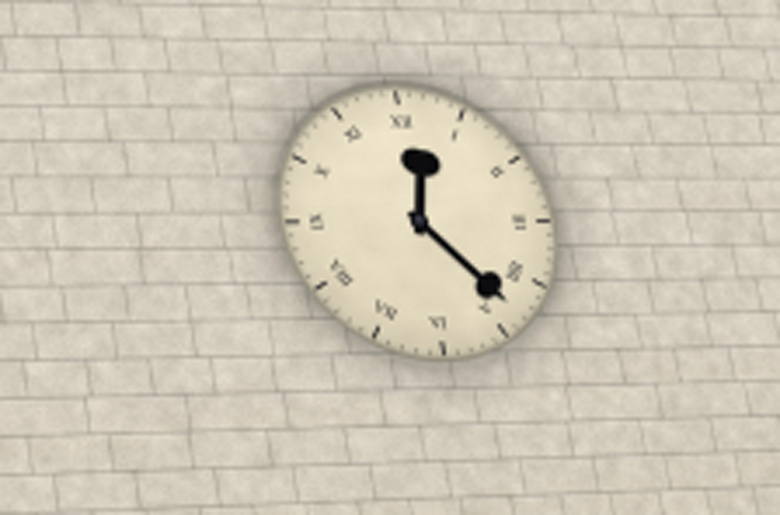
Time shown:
**12:23**
